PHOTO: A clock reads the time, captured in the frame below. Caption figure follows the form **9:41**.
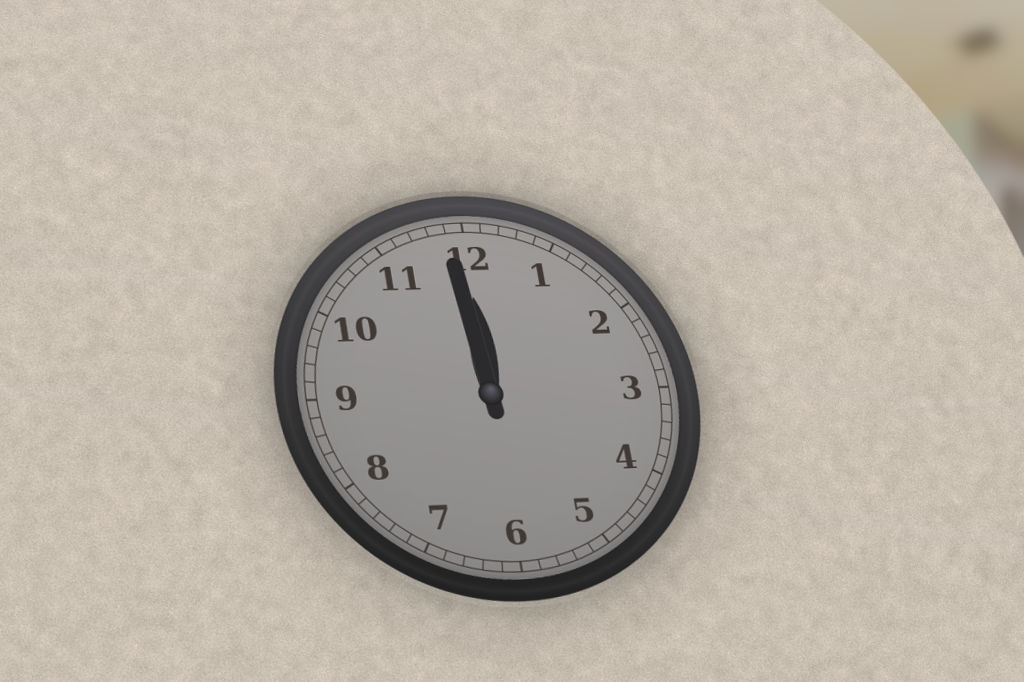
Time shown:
**11:59**
